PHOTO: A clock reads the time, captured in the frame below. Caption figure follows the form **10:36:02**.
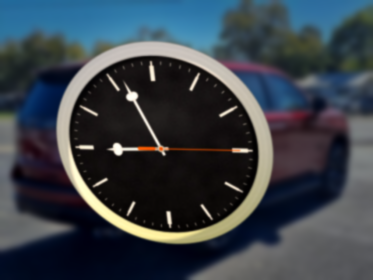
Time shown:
**8:56:15**
